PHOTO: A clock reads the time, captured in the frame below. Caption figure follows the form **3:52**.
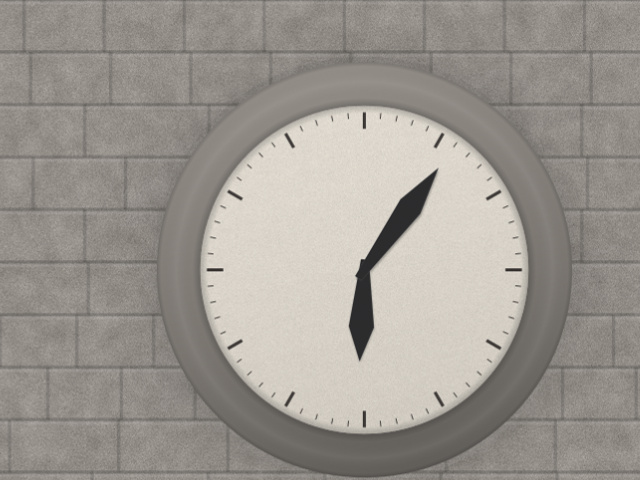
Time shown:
**6:06**
